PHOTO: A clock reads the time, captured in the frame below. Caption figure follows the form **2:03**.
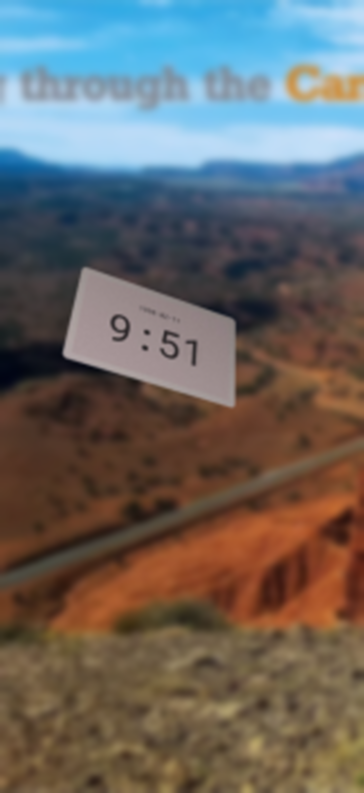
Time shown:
**9:51**
